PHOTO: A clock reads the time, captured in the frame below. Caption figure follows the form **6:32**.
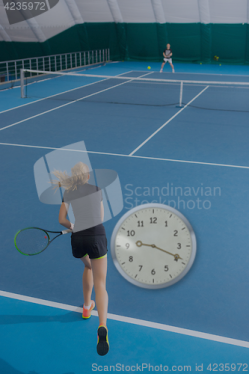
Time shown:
**9:19**
